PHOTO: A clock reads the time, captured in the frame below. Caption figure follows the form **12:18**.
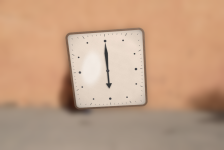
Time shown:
**6:00**
